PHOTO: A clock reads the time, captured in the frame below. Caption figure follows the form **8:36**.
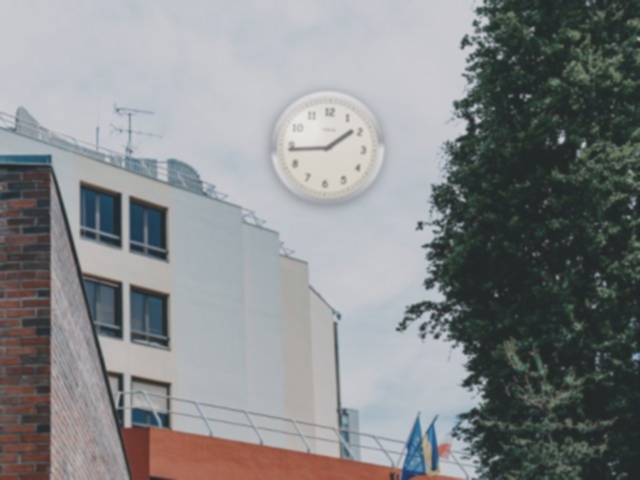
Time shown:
**1:44**
